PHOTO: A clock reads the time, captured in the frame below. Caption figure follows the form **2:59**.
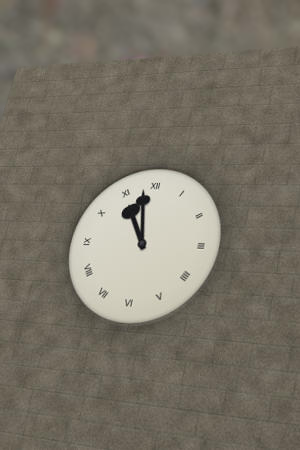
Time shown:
**10:58**
